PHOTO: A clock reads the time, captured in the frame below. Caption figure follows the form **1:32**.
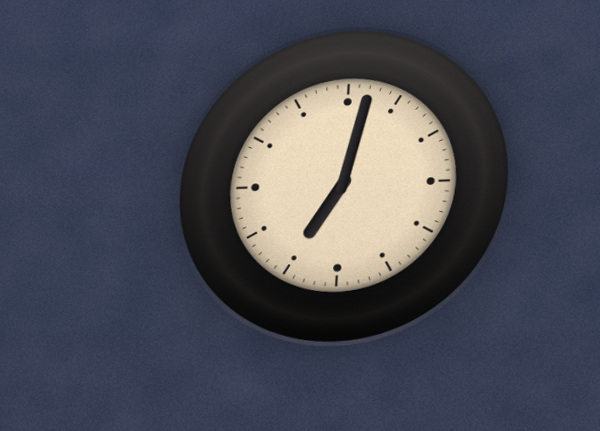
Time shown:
**7:02**
